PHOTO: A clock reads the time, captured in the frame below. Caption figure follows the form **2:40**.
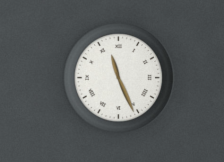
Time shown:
**11:26**
